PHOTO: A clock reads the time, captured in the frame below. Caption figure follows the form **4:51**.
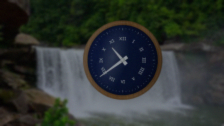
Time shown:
**10:39**
